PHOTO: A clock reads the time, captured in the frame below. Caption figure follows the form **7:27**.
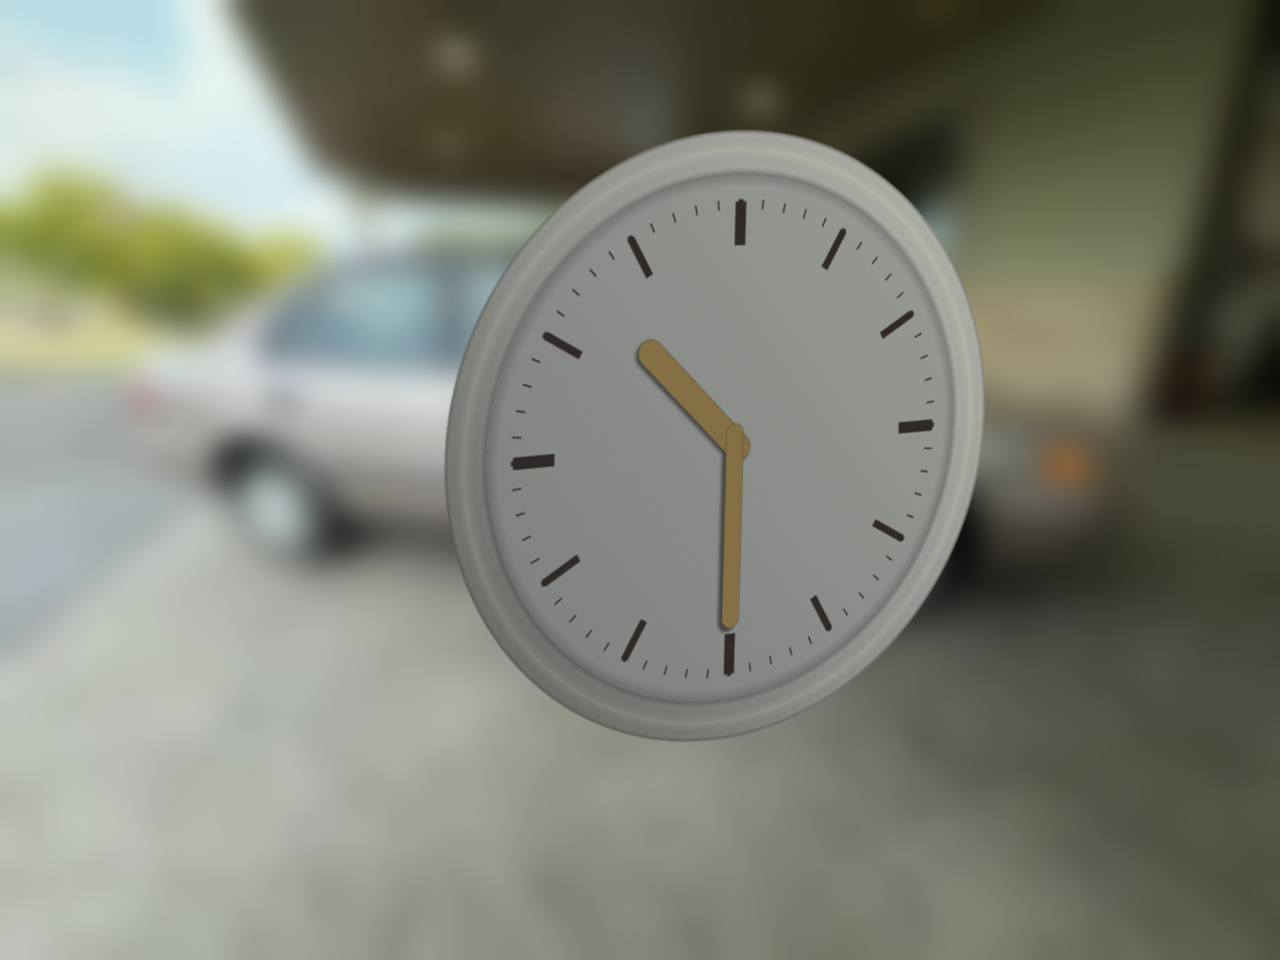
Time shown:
**10:30**
